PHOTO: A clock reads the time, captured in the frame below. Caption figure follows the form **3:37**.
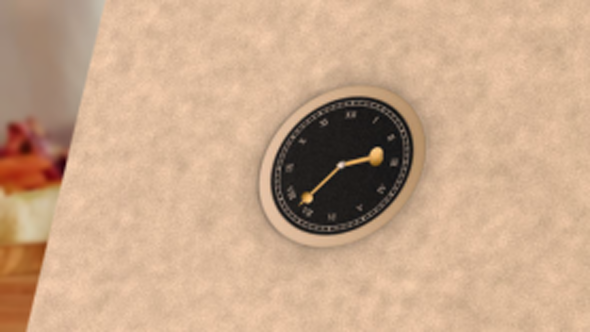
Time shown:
**2:37**
